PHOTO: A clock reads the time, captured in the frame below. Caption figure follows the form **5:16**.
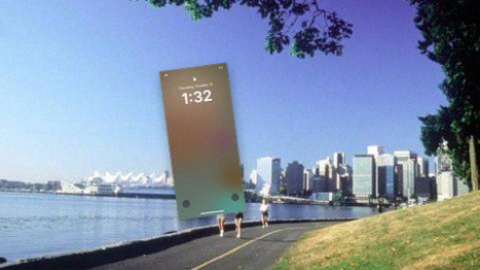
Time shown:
**1:32**
